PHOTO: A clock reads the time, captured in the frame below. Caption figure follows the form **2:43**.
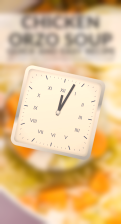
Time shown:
**12:03**
